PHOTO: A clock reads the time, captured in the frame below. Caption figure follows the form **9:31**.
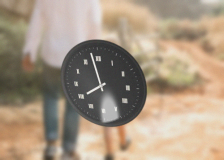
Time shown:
**7:58**
